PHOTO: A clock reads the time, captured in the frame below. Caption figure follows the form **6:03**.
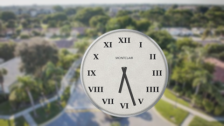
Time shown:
**6:27**
